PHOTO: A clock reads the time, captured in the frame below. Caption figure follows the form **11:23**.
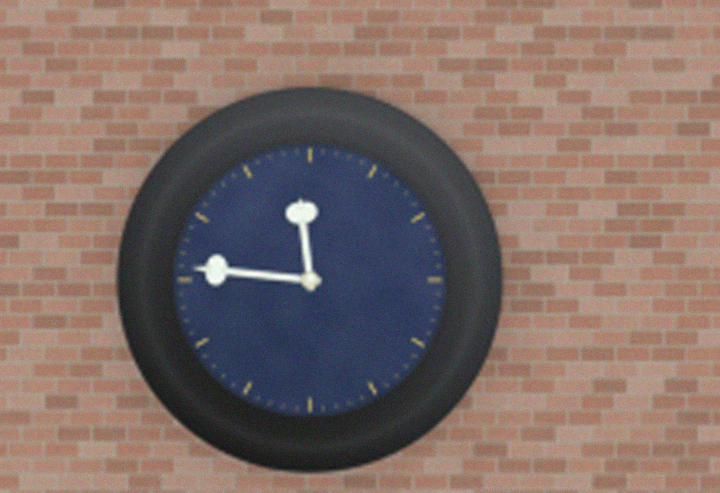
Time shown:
**11:46**
